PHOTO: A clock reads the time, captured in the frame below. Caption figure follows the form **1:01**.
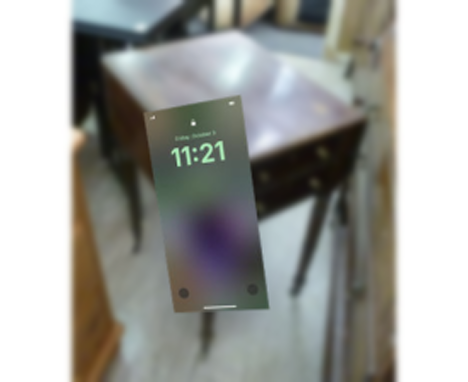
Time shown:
**11:21**
